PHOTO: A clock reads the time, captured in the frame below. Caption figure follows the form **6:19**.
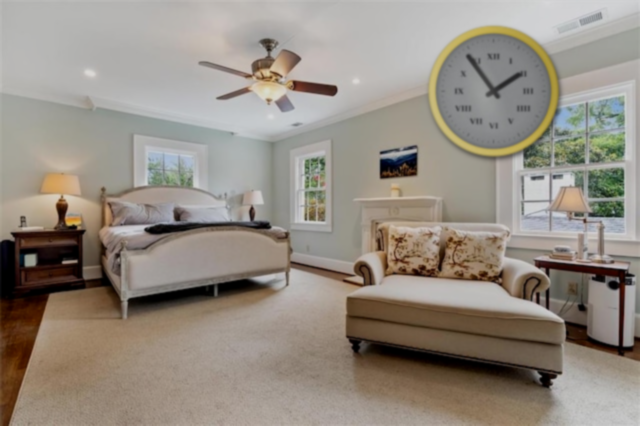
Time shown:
**1:54**
